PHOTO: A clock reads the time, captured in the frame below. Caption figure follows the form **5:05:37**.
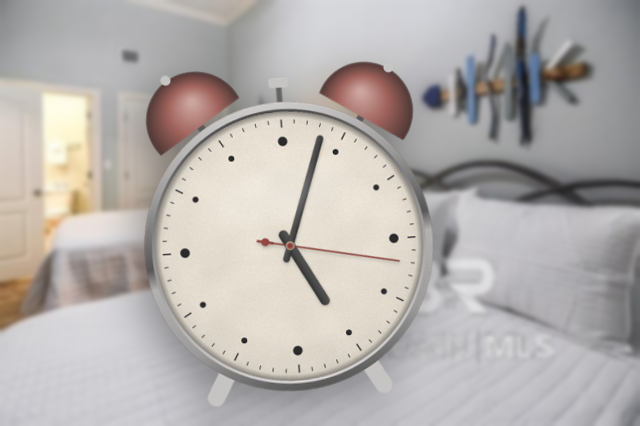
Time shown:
**5:03:17**
